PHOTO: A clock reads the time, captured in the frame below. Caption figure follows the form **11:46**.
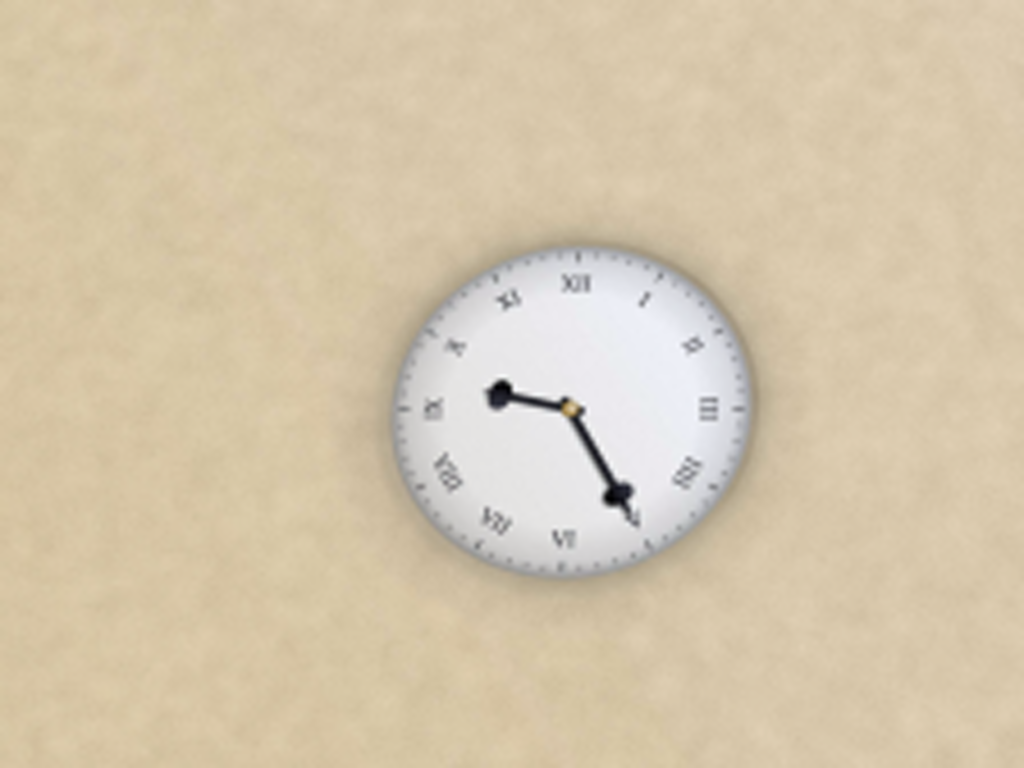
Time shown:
**9:25**
